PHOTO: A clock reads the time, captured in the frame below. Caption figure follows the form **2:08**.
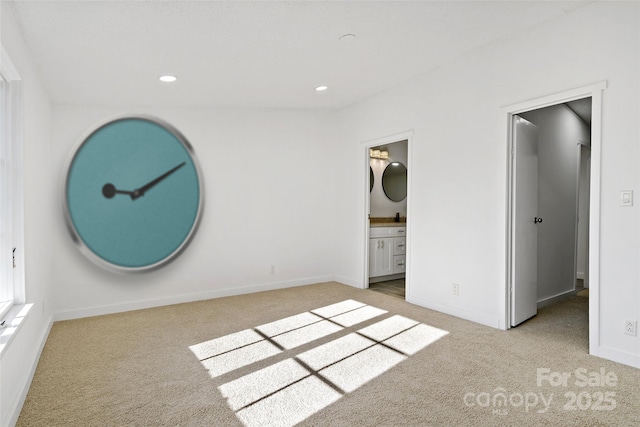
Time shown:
**9:10**
